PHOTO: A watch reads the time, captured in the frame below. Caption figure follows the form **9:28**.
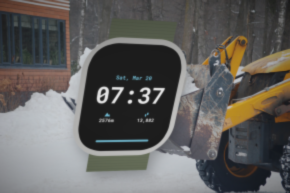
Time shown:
**7:37**
